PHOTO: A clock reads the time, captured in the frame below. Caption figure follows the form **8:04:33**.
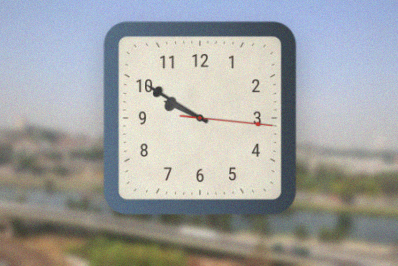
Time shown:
**9:50:16**
